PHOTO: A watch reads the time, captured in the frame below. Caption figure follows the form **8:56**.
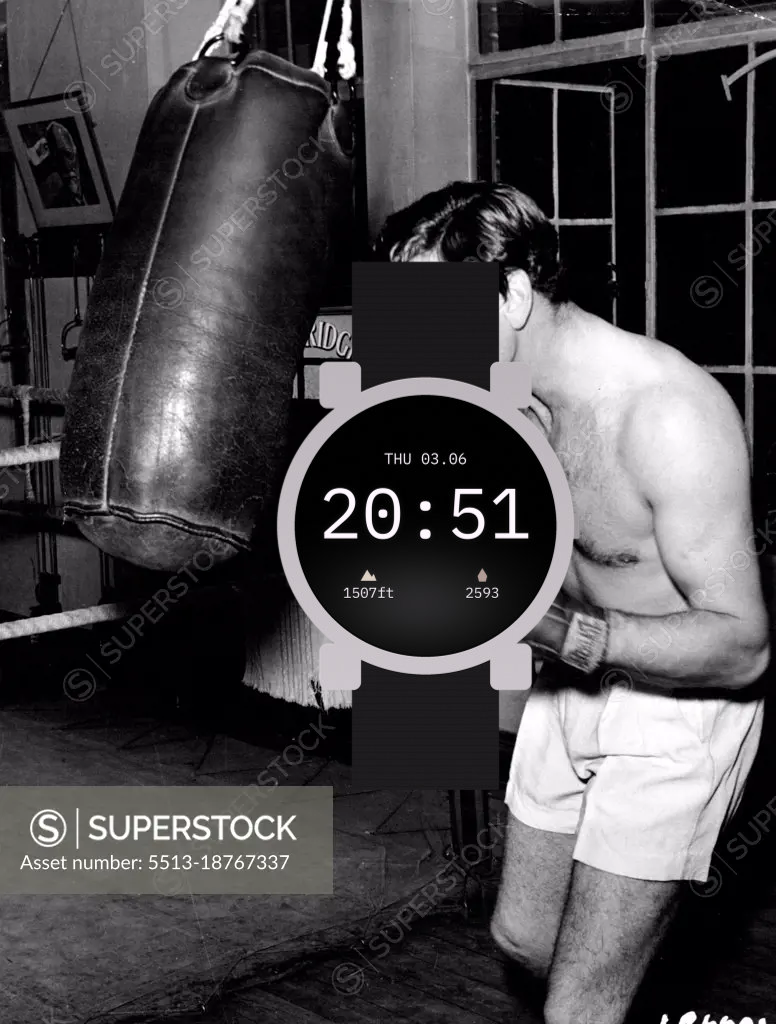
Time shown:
**20:51**
